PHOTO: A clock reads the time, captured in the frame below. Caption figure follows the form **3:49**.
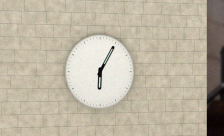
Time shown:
**6:05**
